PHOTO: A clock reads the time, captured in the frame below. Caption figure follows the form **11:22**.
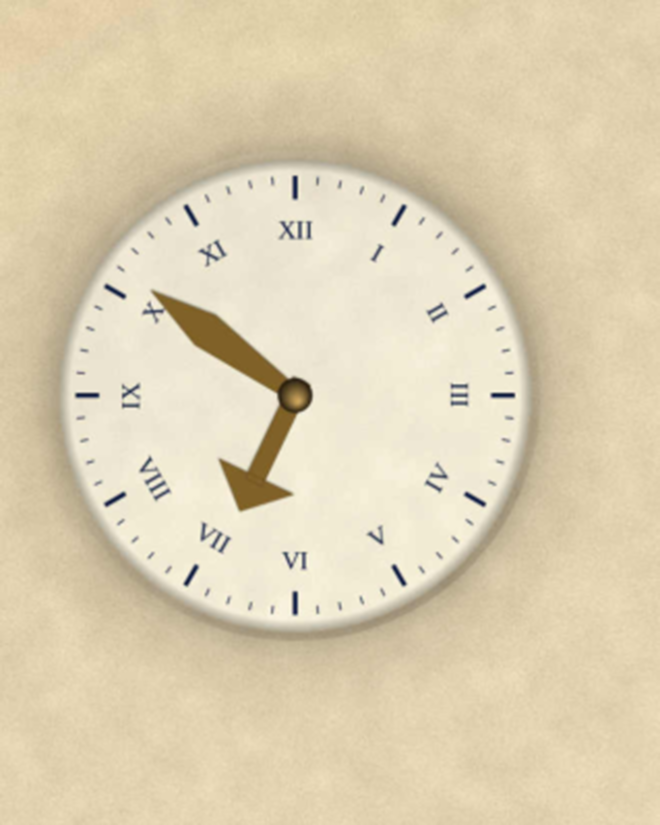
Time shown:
**6:51**
